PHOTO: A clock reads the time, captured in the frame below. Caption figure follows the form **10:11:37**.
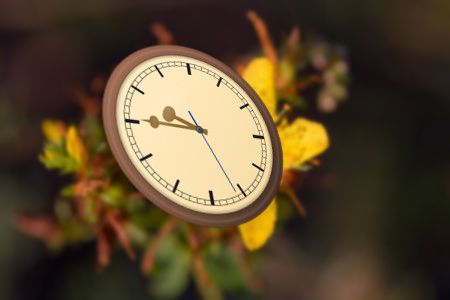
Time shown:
**9:45:26**
